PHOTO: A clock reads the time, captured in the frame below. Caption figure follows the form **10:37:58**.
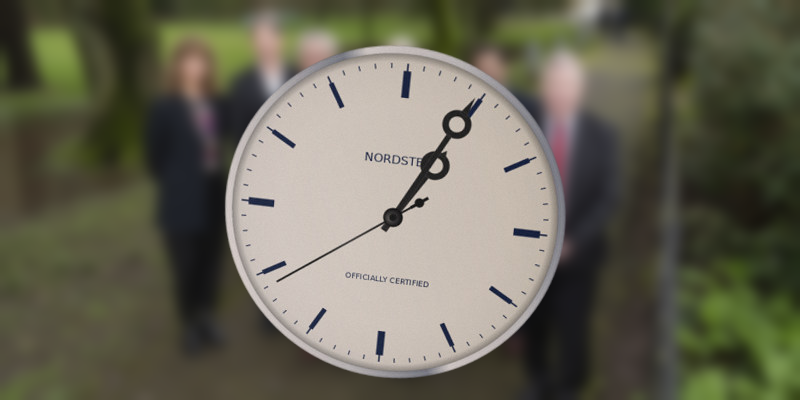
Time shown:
**1:04:39**
